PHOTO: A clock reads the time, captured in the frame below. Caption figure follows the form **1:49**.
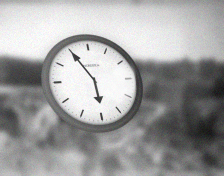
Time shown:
**5:55**
